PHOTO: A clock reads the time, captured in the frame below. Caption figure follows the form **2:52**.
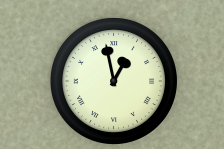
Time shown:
**12:58**
